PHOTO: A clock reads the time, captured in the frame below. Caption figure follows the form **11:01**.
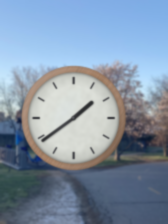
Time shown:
**1:39**
